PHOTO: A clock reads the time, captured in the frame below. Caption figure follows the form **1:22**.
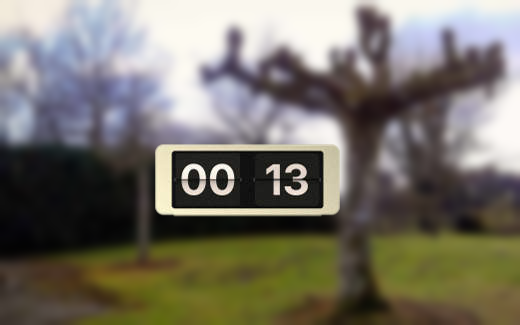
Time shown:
**0:13**
